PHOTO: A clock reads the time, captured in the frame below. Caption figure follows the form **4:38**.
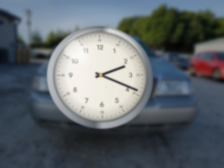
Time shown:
**2:19**
